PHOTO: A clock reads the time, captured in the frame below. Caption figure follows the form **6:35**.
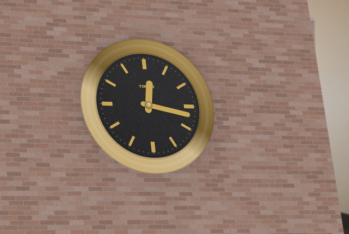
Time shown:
**12:17**
